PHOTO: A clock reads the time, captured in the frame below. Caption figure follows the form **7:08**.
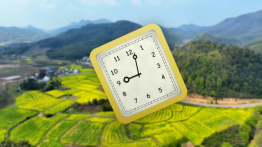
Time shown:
**9:02**
